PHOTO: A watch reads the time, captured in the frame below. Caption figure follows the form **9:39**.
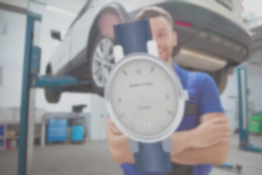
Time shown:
**3:36**
